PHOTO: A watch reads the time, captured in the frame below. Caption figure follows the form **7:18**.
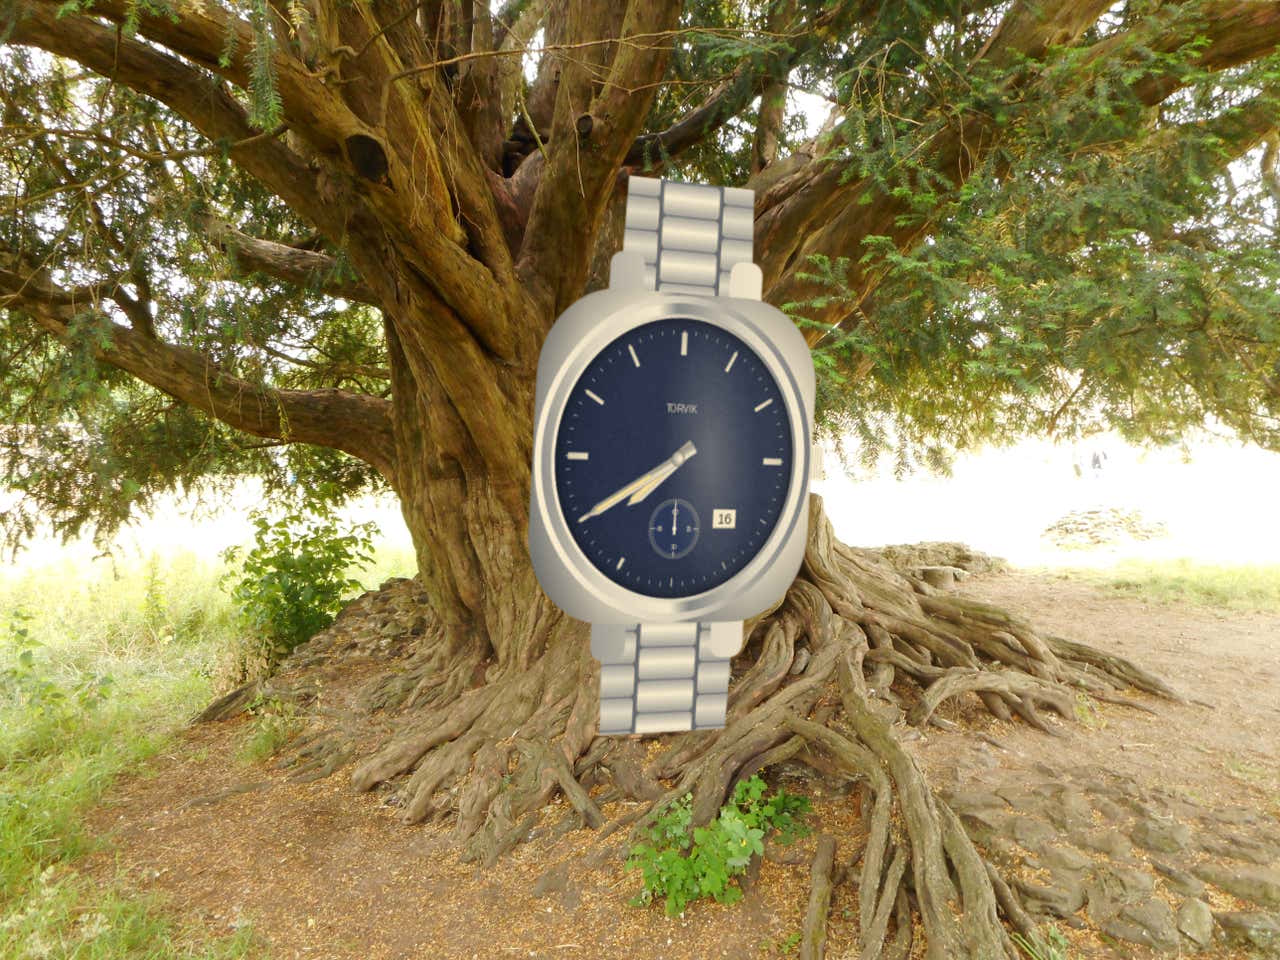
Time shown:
**7:40**
